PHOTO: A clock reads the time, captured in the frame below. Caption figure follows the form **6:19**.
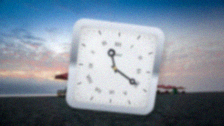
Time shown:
**11:20**
